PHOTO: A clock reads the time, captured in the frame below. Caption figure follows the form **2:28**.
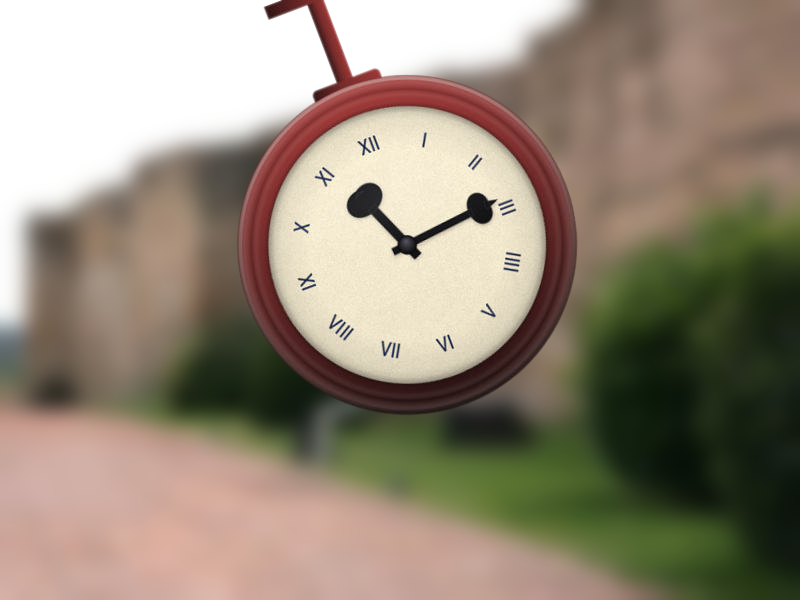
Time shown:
**11:14**
